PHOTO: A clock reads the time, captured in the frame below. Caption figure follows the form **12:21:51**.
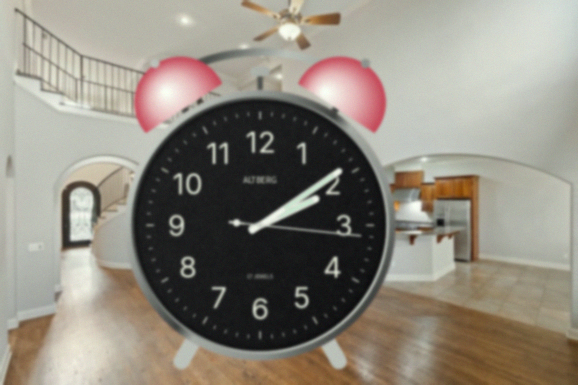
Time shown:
**2:09:16**
